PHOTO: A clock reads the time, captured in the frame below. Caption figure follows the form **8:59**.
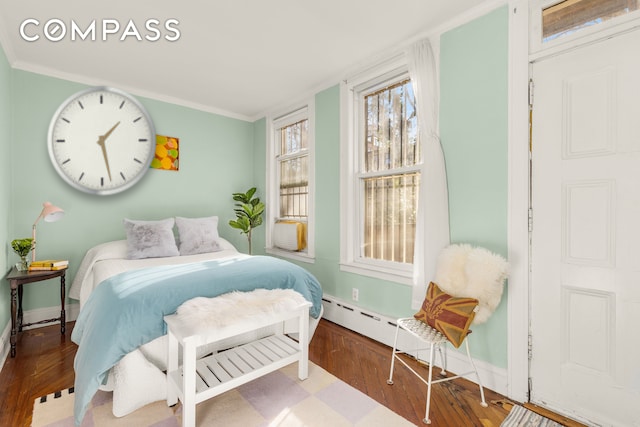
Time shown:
**1:28**
